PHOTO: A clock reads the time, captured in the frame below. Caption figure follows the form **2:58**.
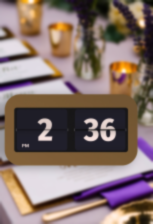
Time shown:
**2:36**
